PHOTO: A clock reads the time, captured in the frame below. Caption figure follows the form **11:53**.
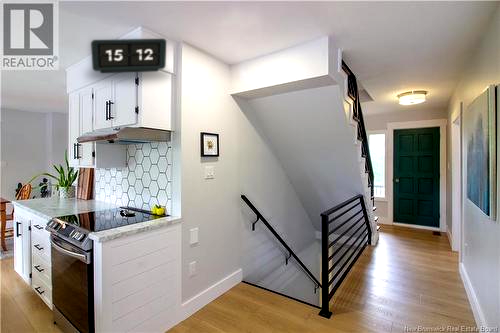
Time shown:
**15:12**
